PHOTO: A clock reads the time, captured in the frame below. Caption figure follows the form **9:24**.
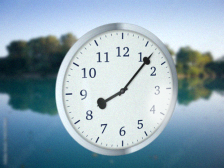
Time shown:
**8:07**
